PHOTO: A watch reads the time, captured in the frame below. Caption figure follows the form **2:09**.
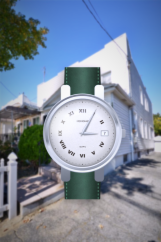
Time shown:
**3:05**
